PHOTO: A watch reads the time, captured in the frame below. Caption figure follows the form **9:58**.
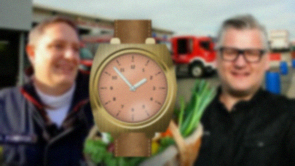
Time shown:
**1:53**
